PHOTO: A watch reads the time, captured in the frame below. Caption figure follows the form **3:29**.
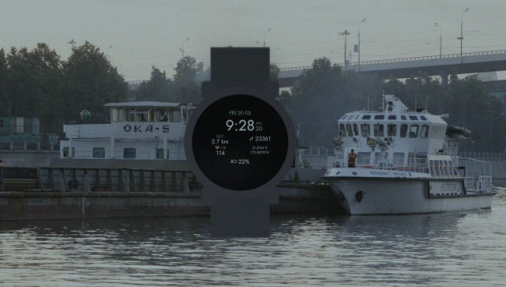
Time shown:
**9:28**
